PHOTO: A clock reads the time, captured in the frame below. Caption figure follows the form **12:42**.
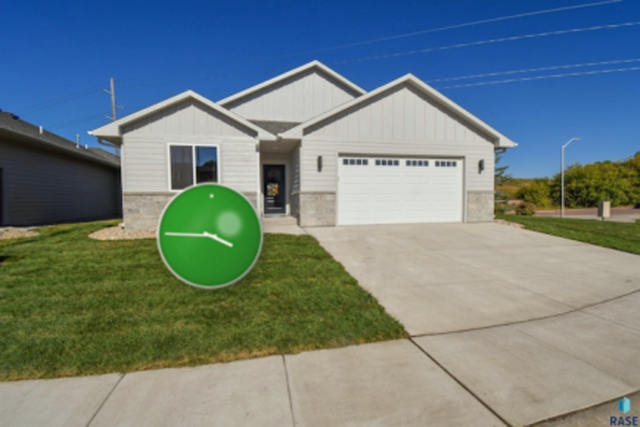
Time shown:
**3:45**
